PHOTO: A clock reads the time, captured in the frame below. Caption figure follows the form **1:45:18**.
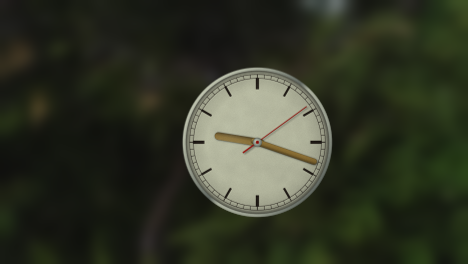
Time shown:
**9:18:09**
